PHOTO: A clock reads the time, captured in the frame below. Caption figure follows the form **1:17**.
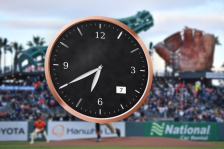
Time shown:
**6:40**
